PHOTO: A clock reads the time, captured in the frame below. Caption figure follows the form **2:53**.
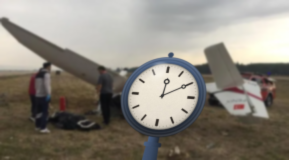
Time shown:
**12:10**
